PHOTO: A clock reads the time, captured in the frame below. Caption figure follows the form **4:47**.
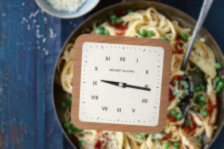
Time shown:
**9:16**
